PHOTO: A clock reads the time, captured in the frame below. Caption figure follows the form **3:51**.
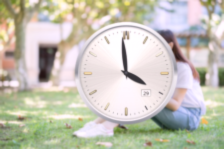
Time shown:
**3:59**
